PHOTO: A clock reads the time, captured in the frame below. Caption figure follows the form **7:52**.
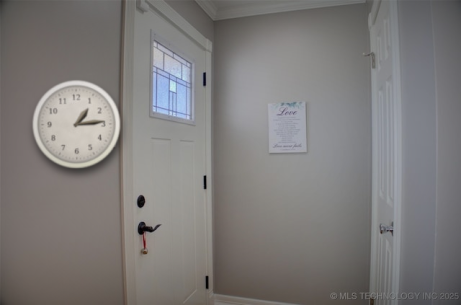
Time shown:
**1:14**
